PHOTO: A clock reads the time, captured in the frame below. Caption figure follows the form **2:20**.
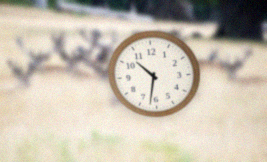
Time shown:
**10:32**
